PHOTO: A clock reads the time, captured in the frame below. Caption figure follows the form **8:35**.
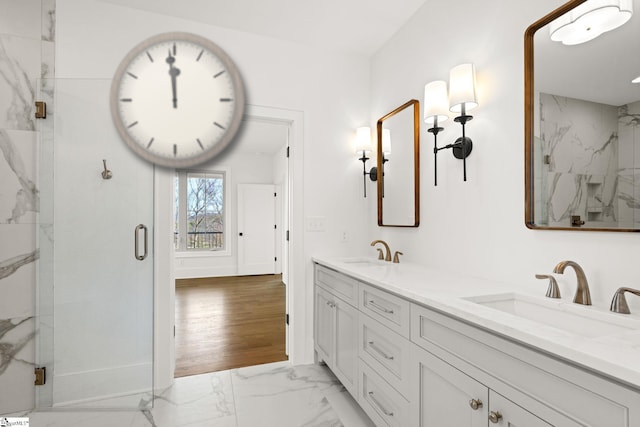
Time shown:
**11:59**
